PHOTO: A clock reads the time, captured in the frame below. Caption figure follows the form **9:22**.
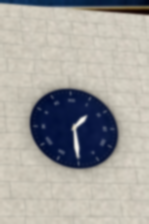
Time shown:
**1:30**
